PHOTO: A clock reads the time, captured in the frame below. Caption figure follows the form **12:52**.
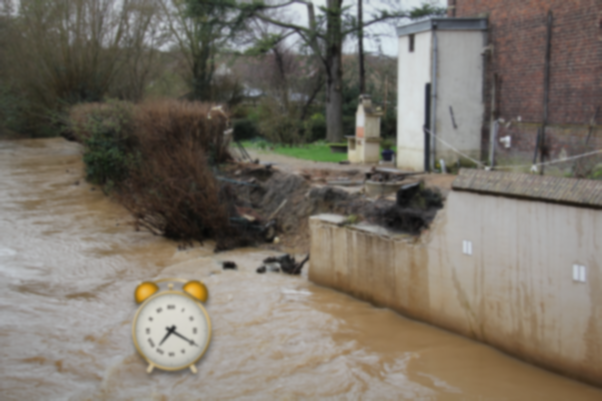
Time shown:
**7:20**
